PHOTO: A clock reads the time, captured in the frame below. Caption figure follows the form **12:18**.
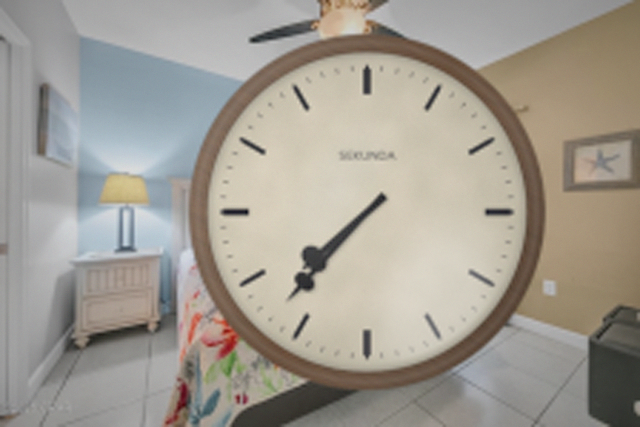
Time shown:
**7:37**
